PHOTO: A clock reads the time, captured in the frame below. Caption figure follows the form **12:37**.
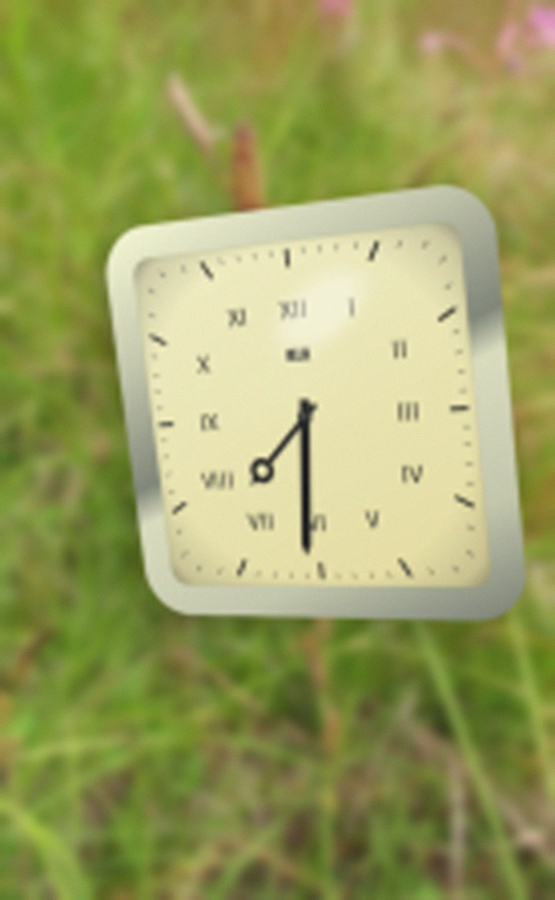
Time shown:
**7:31**
